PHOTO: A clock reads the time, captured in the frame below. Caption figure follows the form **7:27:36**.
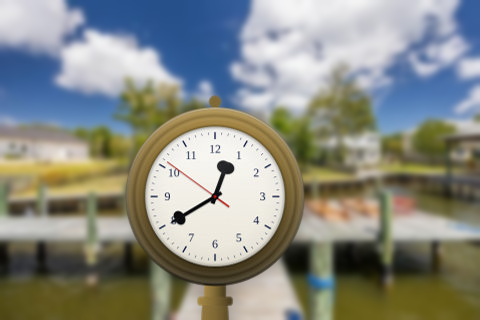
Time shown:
**12:39:51**
